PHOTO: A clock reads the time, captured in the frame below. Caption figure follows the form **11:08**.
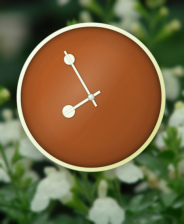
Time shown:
**7:55**
